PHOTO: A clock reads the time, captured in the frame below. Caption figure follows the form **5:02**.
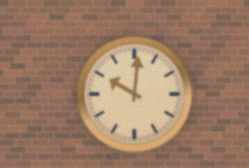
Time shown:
**10:01**
